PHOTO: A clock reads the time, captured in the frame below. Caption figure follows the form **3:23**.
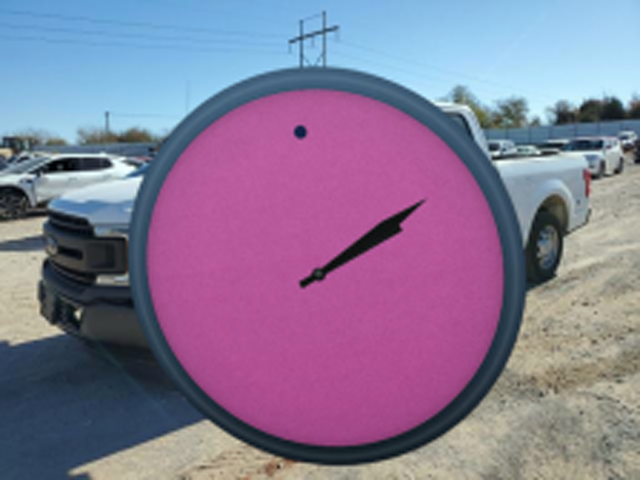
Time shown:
**2:10**
